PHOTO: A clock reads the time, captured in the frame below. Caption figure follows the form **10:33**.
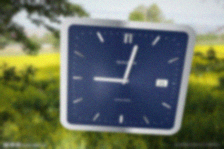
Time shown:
**9:02**
